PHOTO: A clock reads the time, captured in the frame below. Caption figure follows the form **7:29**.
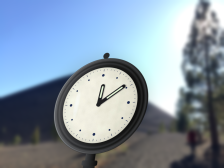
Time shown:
**12:09**
